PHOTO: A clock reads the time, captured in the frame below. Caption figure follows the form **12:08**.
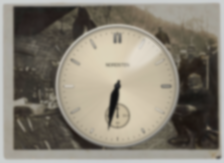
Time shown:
**6:32**
